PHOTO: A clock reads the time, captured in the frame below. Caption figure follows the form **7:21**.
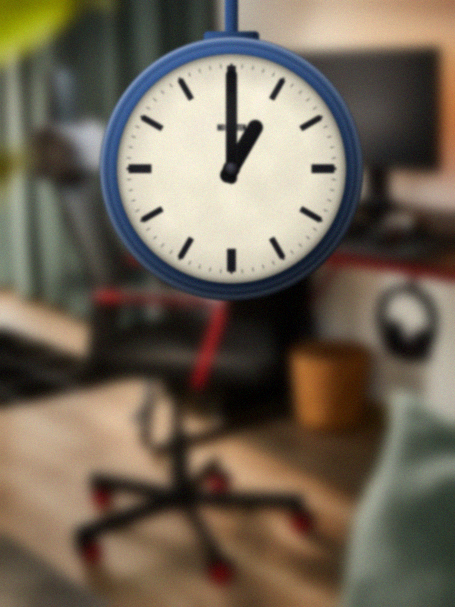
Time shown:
**1:00**
